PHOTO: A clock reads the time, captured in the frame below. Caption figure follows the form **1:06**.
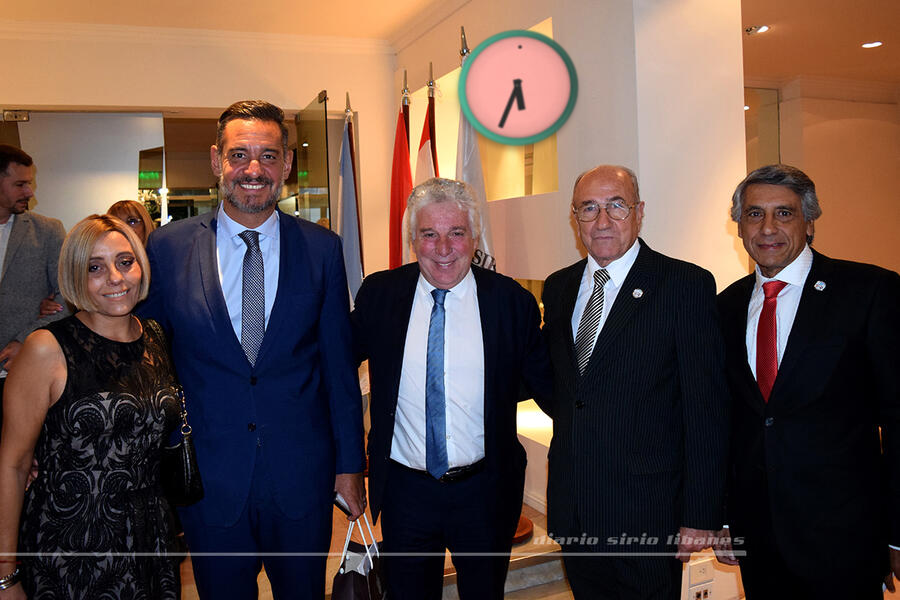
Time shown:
**5:33**
